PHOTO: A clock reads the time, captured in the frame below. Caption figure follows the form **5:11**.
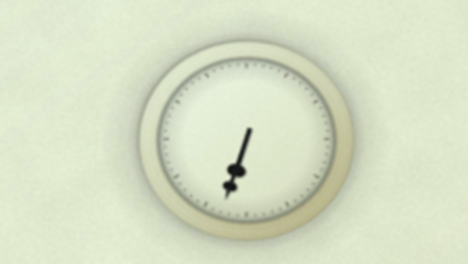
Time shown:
**6:33**
